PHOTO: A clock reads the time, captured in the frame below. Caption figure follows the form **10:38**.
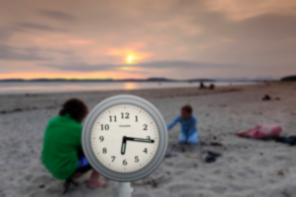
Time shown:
**6:16**
